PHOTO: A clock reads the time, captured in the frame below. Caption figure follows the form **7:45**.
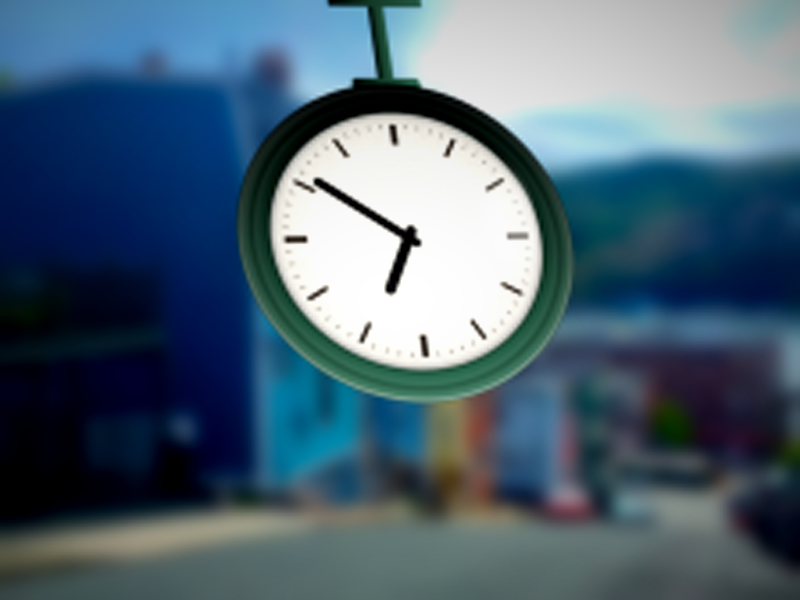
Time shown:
**6:51**
